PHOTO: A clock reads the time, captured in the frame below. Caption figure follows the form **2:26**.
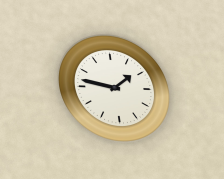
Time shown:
**1:47**
